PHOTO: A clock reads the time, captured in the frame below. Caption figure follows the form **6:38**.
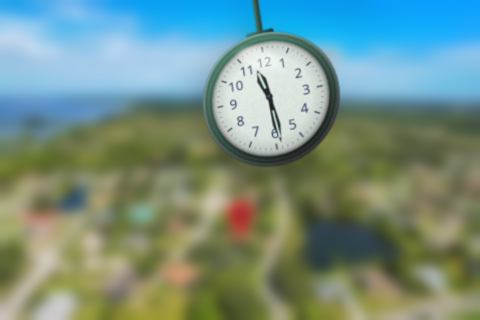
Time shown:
**11:29**
